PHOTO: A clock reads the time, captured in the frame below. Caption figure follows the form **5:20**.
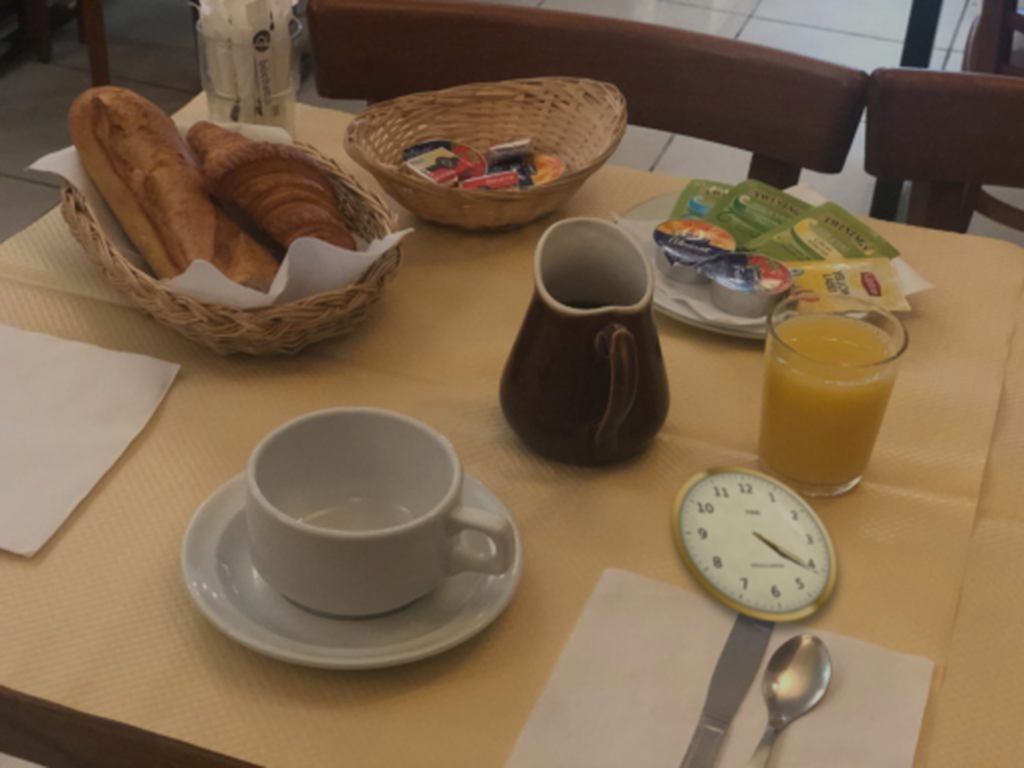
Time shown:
**4:21**
